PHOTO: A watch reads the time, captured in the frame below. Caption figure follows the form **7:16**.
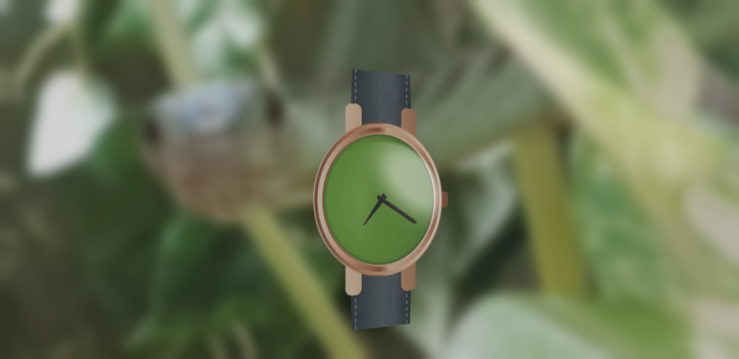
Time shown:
**7:20**
